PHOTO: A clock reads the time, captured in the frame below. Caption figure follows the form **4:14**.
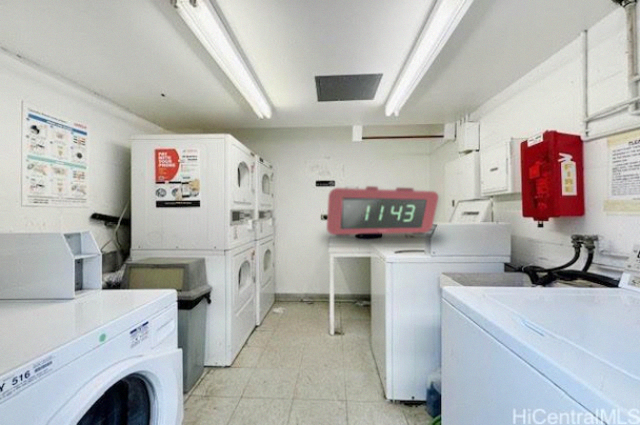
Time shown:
**11:43**
